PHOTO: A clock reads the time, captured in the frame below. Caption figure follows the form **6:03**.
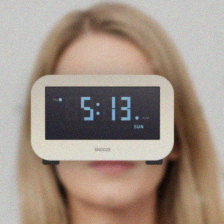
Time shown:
**5:13**
